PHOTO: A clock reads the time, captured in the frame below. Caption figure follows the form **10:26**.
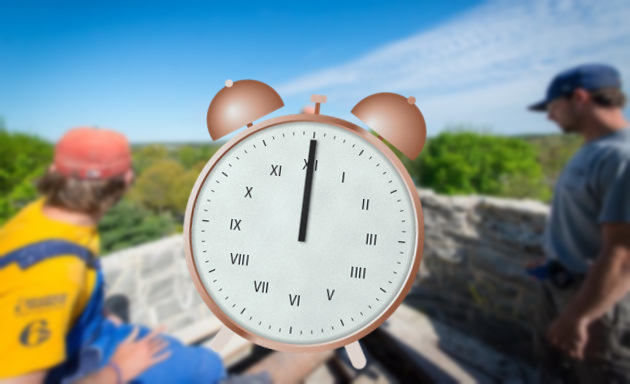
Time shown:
**12:00**
